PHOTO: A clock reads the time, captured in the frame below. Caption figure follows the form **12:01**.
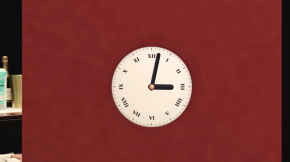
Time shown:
**3:02**
